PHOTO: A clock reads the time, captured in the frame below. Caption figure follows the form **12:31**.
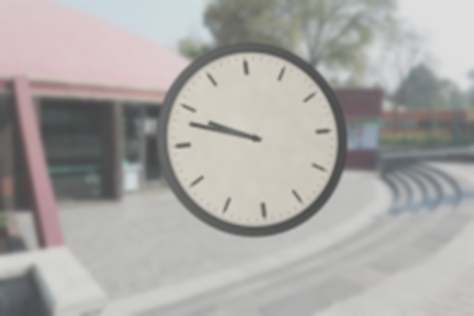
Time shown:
**9:48**
